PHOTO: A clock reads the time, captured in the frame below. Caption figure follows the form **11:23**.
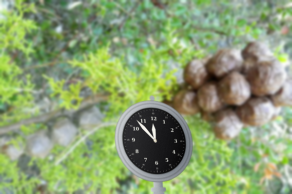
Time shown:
**11:53**
